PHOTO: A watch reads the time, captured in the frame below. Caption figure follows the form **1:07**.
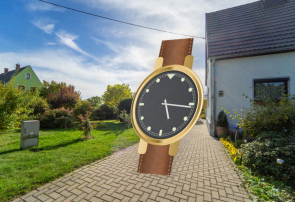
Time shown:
**5:16**
